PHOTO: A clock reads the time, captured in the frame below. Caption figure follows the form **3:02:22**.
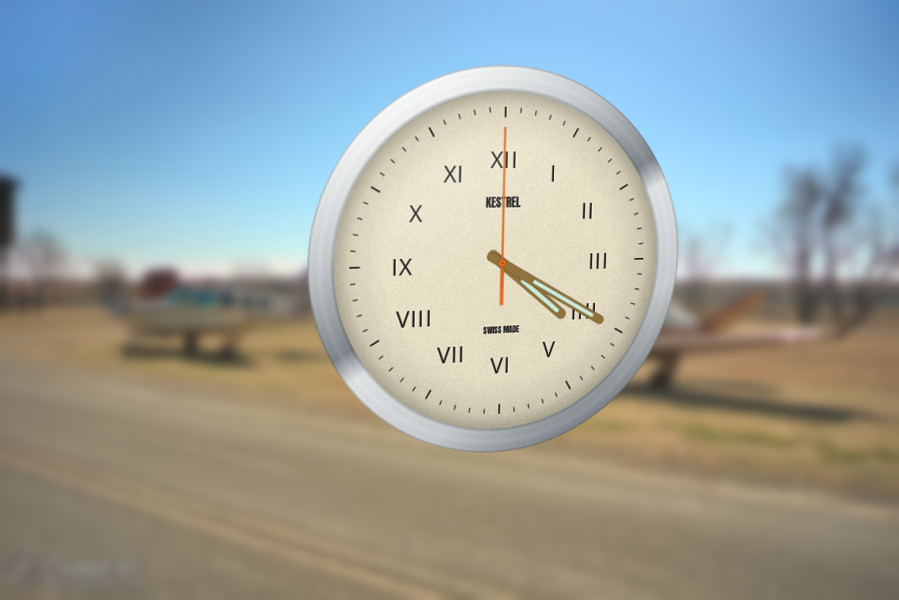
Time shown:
**4:20:00**
